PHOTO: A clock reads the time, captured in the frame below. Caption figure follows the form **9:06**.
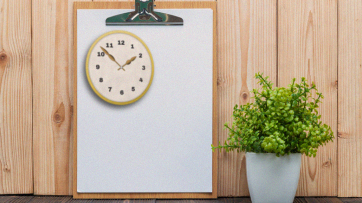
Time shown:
**1:52**
